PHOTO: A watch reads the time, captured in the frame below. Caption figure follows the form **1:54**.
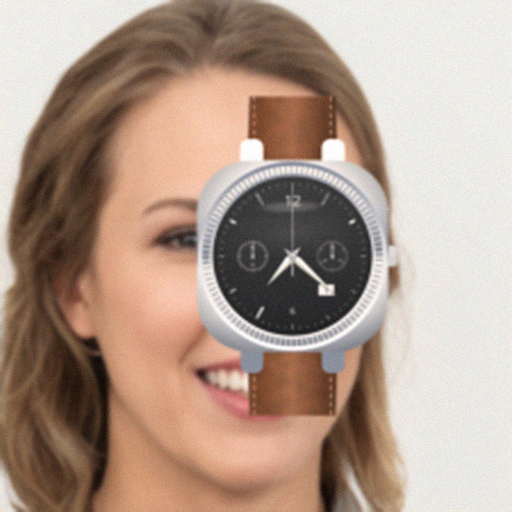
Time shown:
**7:22**
